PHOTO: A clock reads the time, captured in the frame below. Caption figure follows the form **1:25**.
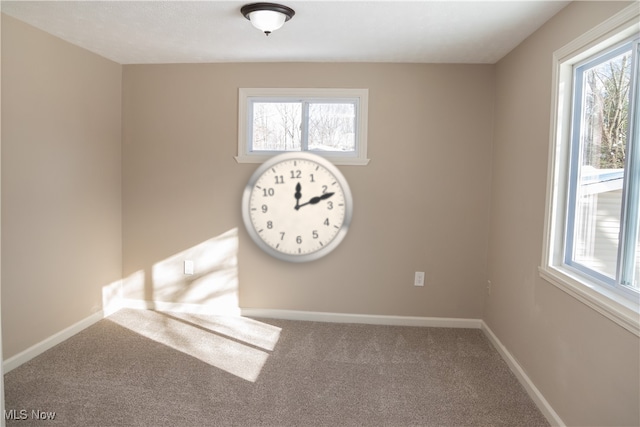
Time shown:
**12:12**
